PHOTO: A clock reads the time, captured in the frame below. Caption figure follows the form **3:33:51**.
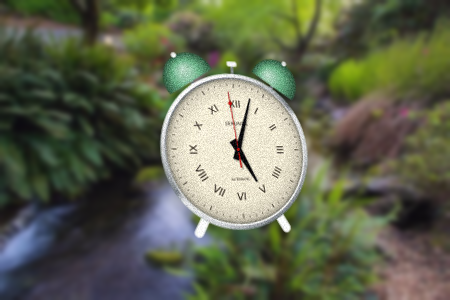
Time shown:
**5:02:59**
